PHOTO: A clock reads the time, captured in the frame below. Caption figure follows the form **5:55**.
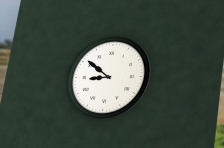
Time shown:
**8:51**
